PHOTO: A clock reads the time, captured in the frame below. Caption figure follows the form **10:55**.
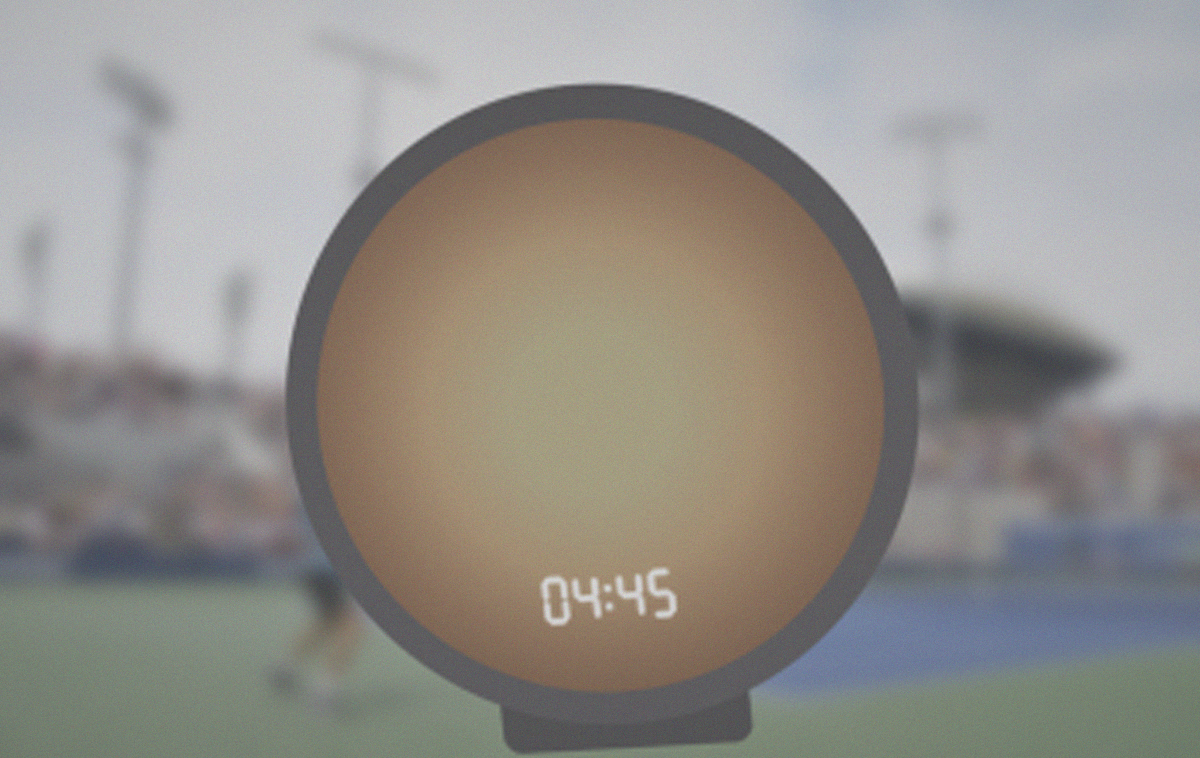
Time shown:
**4:45**
